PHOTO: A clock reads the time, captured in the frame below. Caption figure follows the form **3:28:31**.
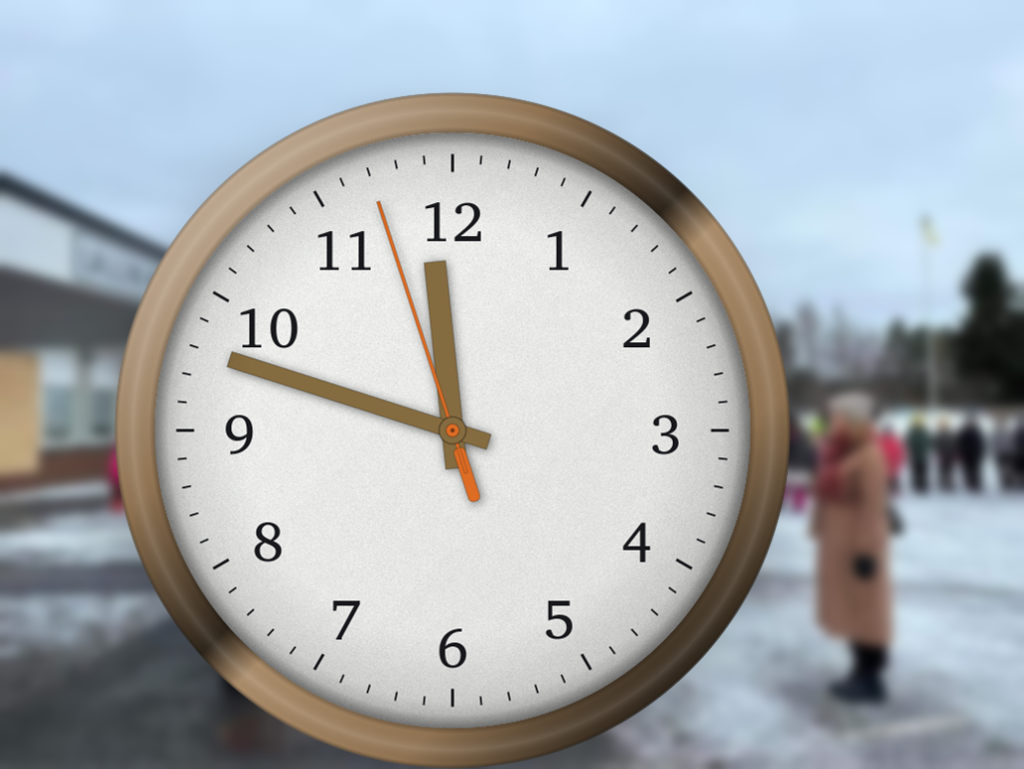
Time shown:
**11:47:57**
